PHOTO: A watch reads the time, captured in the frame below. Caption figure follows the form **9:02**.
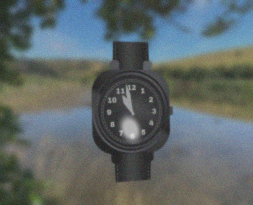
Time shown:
**10:58**
